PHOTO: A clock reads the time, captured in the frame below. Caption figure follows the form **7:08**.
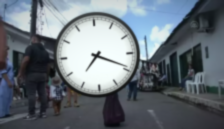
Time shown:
**7:19**
